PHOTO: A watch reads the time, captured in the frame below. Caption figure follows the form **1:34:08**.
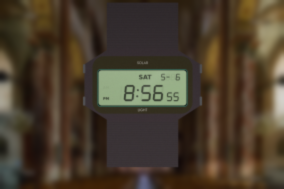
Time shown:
**8:56:55**
